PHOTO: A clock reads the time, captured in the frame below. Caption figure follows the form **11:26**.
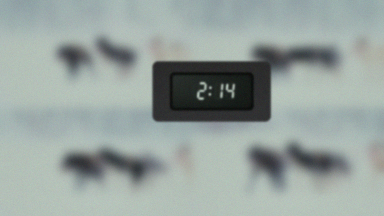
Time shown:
**2:14**
